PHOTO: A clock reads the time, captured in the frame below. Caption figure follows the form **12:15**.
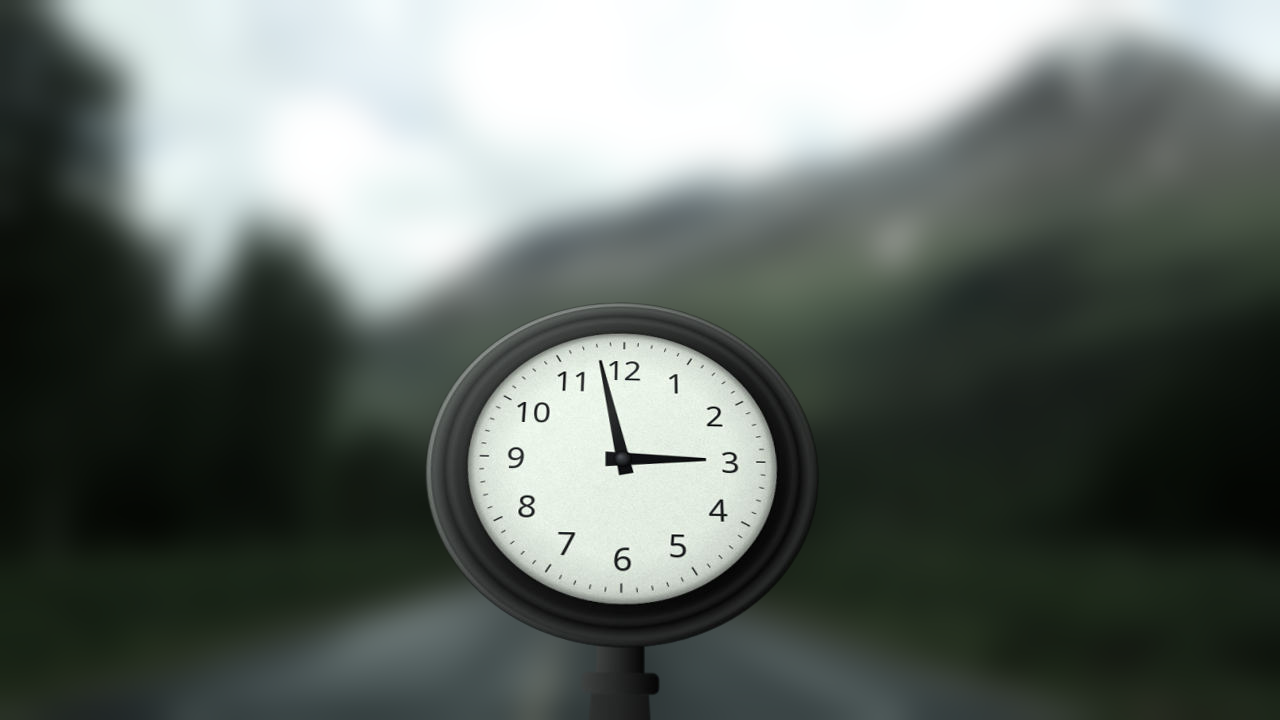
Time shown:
**2:58**
